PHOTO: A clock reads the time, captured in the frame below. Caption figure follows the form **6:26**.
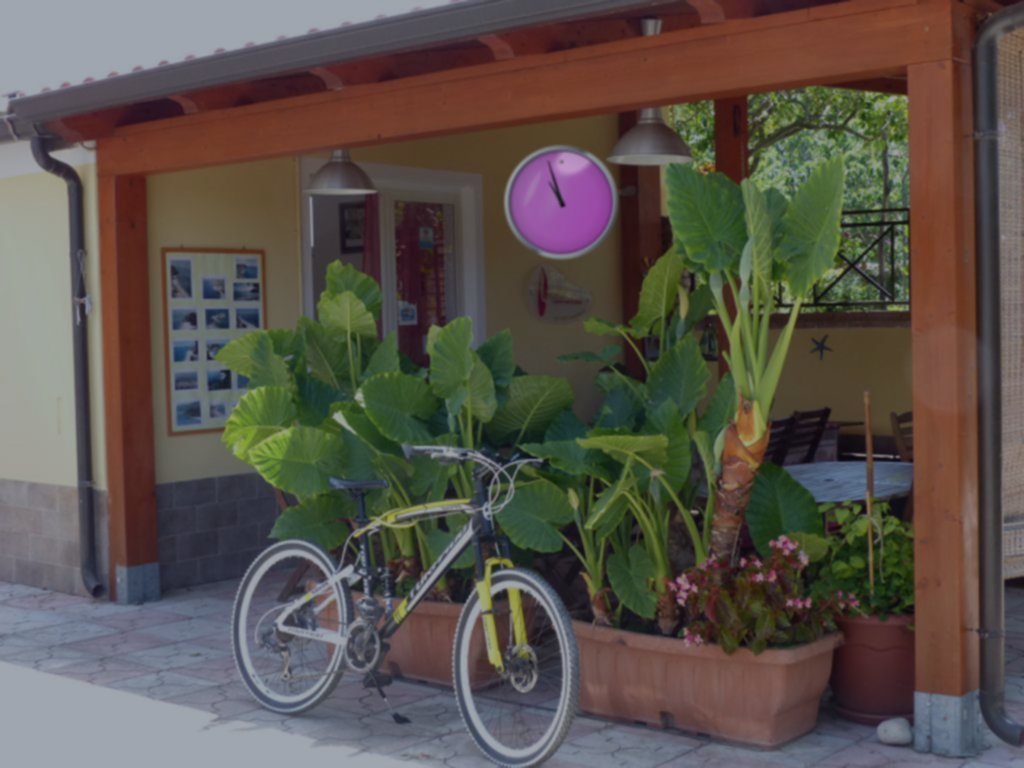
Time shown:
**10:57**
